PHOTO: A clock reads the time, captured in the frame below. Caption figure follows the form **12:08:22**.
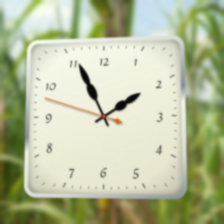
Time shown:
**1:55:48**
